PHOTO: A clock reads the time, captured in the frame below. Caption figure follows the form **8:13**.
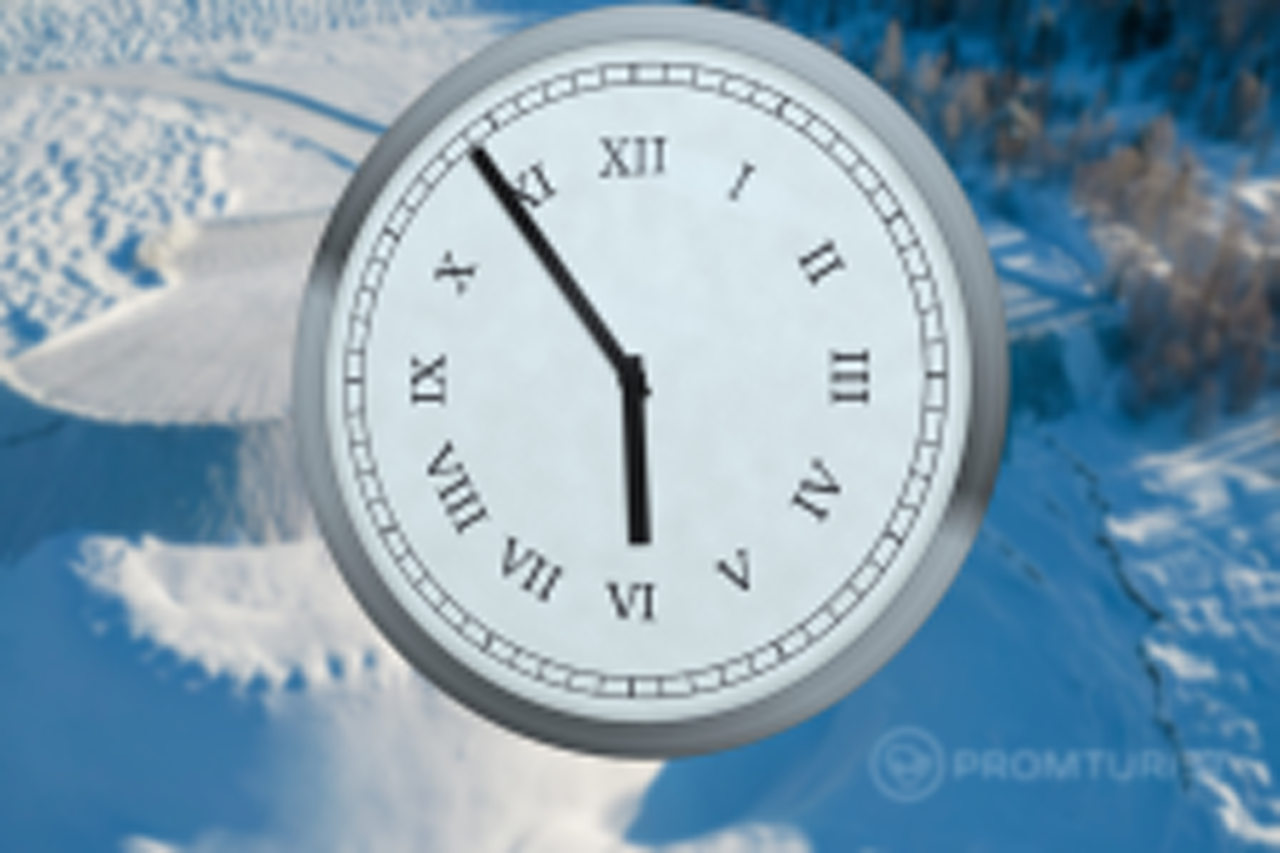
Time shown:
**5:54**
